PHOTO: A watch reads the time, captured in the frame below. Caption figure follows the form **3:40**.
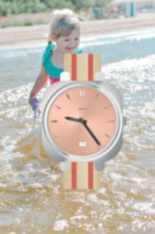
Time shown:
**9:24**
